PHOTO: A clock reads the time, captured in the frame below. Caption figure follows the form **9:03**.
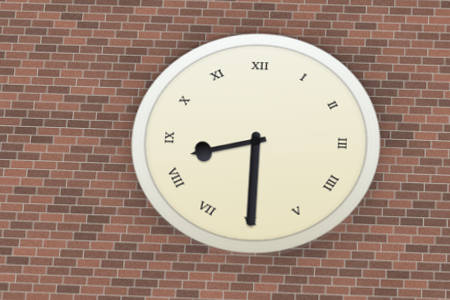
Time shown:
**8:30**
